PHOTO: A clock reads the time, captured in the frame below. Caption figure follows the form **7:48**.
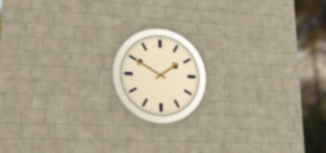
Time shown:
**1:50**
